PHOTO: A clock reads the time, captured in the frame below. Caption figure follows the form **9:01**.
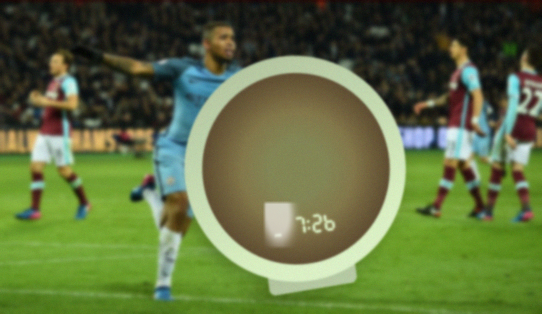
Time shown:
**7:26**
